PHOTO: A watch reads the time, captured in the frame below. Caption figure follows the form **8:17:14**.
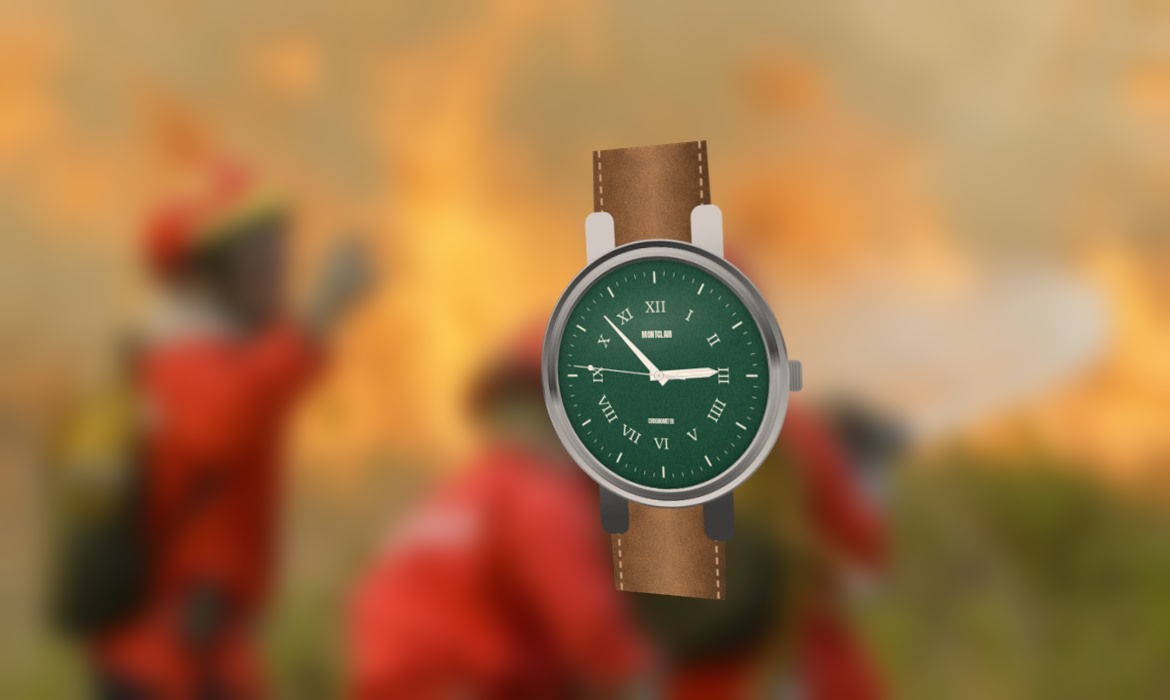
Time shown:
**2:52:46**
